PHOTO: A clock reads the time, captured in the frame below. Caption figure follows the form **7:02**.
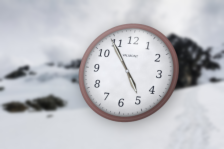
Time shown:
**4:54**
